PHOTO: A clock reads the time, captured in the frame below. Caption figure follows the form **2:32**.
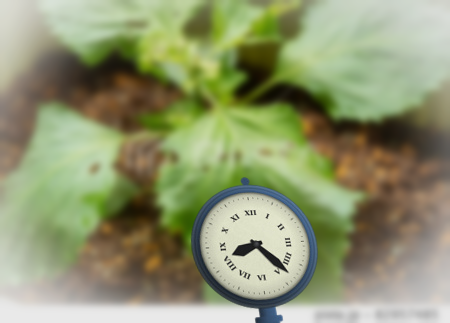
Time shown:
**8:23**
